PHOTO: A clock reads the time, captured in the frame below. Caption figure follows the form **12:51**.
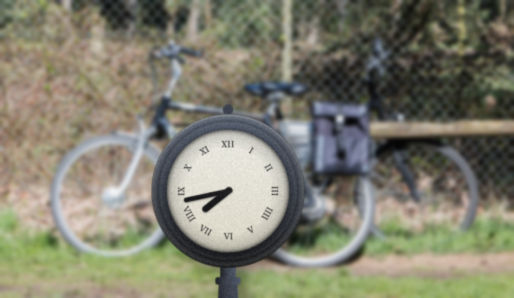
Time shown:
**7:43**
